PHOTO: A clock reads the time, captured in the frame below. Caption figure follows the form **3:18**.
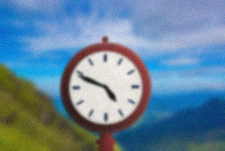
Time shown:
**4:49**
